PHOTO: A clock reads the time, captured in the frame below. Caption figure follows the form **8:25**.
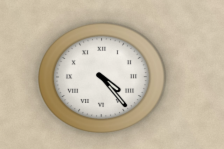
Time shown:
**4:24**
